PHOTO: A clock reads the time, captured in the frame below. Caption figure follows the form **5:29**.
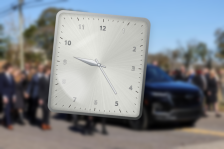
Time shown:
**9:24**
